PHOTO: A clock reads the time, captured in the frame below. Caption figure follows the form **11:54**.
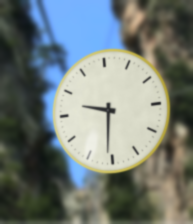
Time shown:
**9:31**
